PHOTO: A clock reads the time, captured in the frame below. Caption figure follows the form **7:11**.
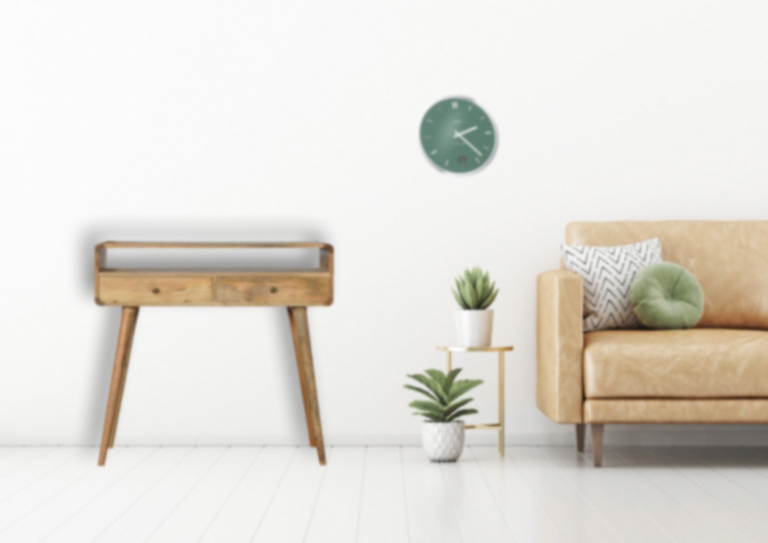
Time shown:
**2:23**
